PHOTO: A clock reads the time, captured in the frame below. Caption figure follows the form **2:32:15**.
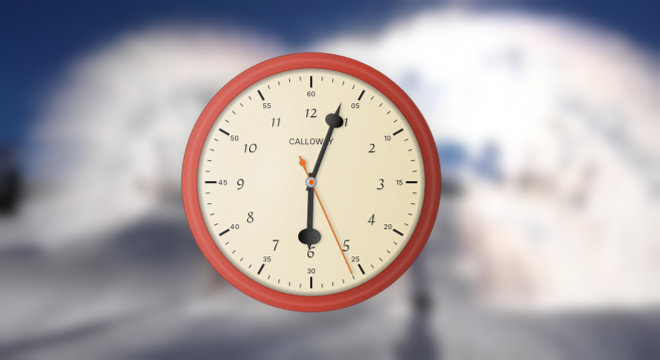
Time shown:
**6:03:26**
